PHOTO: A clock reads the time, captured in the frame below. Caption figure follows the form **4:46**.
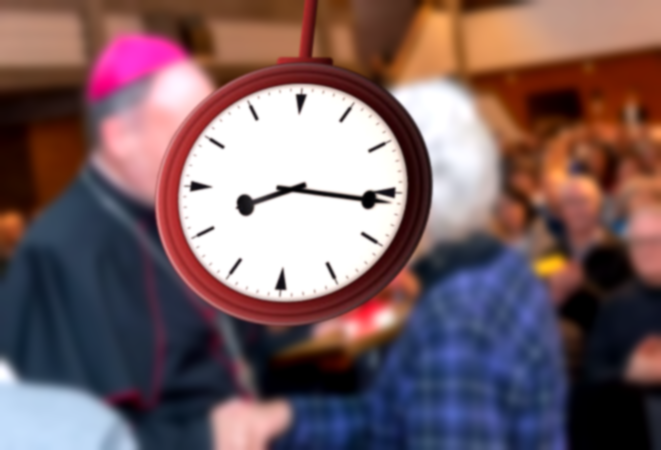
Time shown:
**8:16**
